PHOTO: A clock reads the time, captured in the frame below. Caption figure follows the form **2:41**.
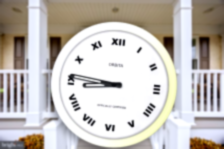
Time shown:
**8:46**
